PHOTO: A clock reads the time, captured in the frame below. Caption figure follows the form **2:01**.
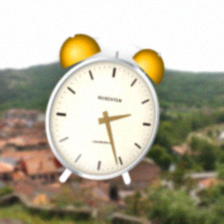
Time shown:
**2:26**
